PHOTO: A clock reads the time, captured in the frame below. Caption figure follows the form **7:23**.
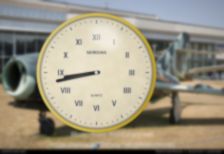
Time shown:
**8:43**
